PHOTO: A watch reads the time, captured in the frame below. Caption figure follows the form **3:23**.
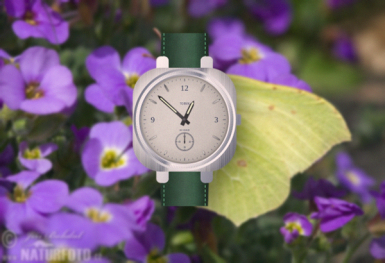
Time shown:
**12:52**
